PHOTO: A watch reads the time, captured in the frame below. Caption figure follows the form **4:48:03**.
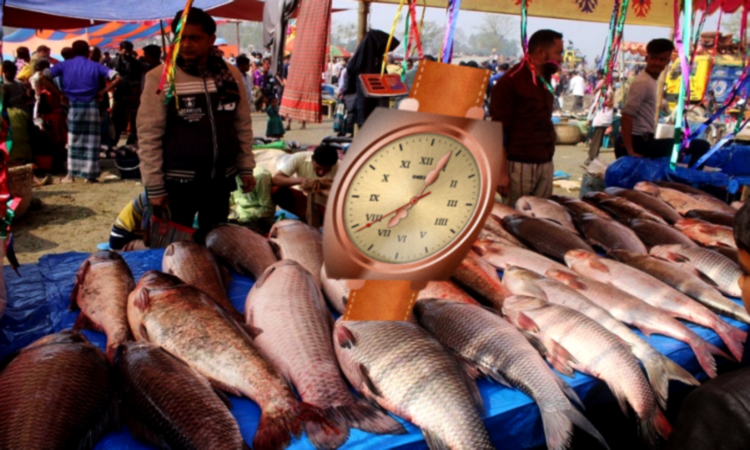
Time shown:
**7:03:39**
